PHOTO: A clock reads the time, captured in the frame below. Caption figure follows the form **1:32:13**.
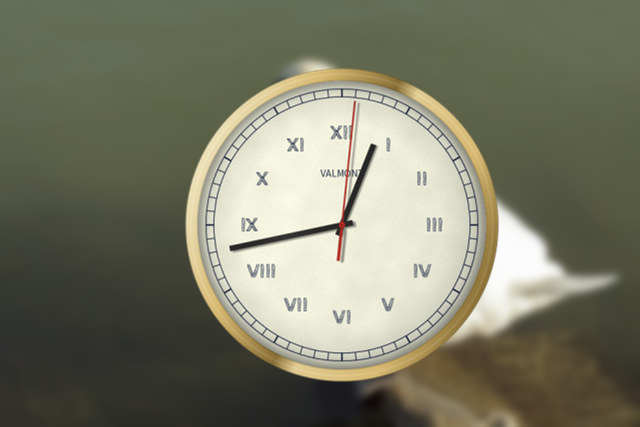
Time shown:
**12:43:01**
